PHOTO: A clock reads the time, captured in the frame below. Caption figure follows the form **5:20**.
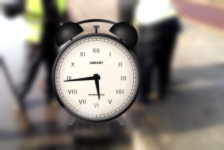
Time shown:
**5:44**
